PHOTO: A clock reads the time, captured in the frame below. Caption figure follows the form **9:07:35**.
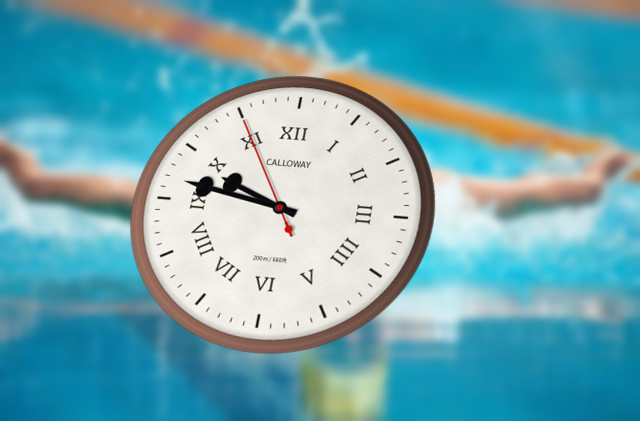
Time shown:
**9:46:55**
